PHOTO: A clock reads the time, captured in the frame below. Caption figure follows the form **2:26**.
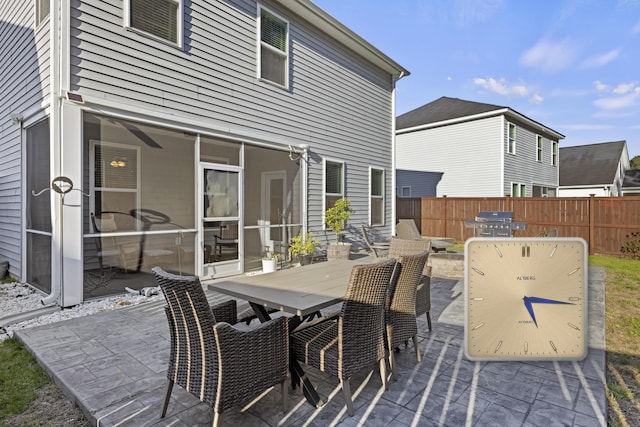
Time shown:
**5:16**
